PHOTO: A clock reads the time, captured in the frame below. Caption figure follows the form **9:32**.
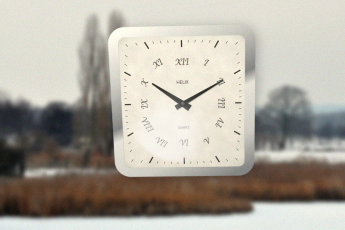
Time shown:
**10:10**
